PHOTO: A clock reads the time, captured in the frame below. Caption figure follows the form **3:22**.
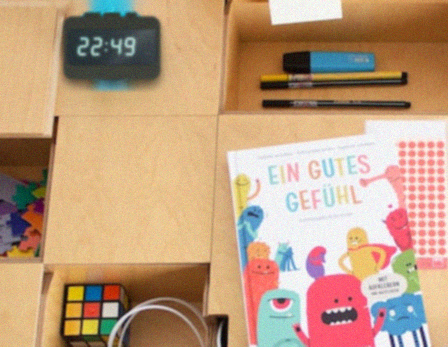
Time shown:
**22:49**
